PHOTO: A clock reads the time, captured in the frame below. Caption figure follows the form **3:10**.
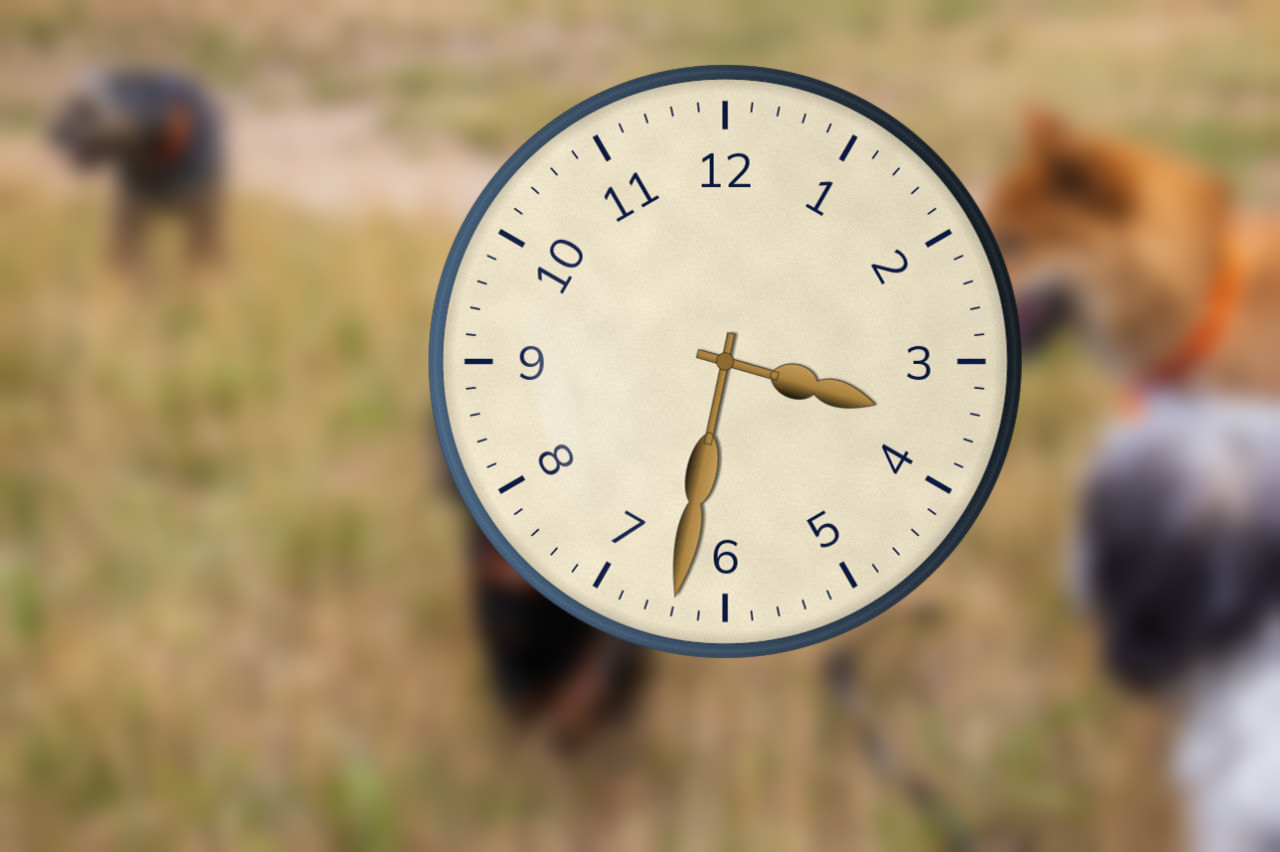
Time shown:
**3:32**
